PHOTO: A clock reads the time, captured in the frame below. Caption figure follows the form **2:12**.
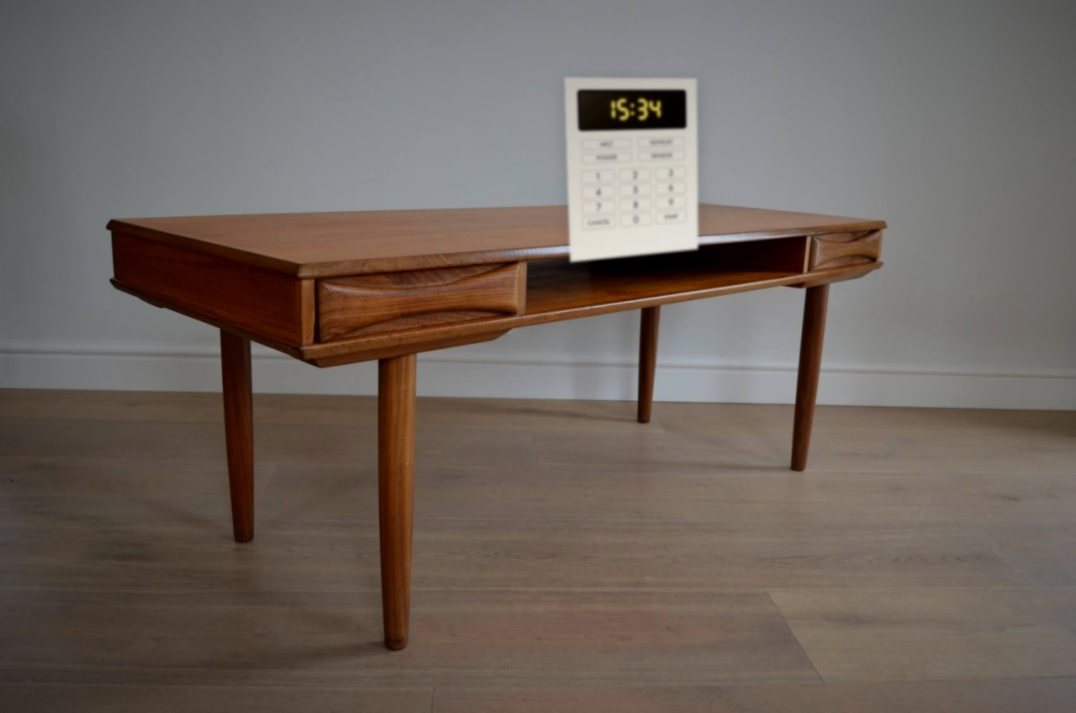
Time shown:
**15:34**
